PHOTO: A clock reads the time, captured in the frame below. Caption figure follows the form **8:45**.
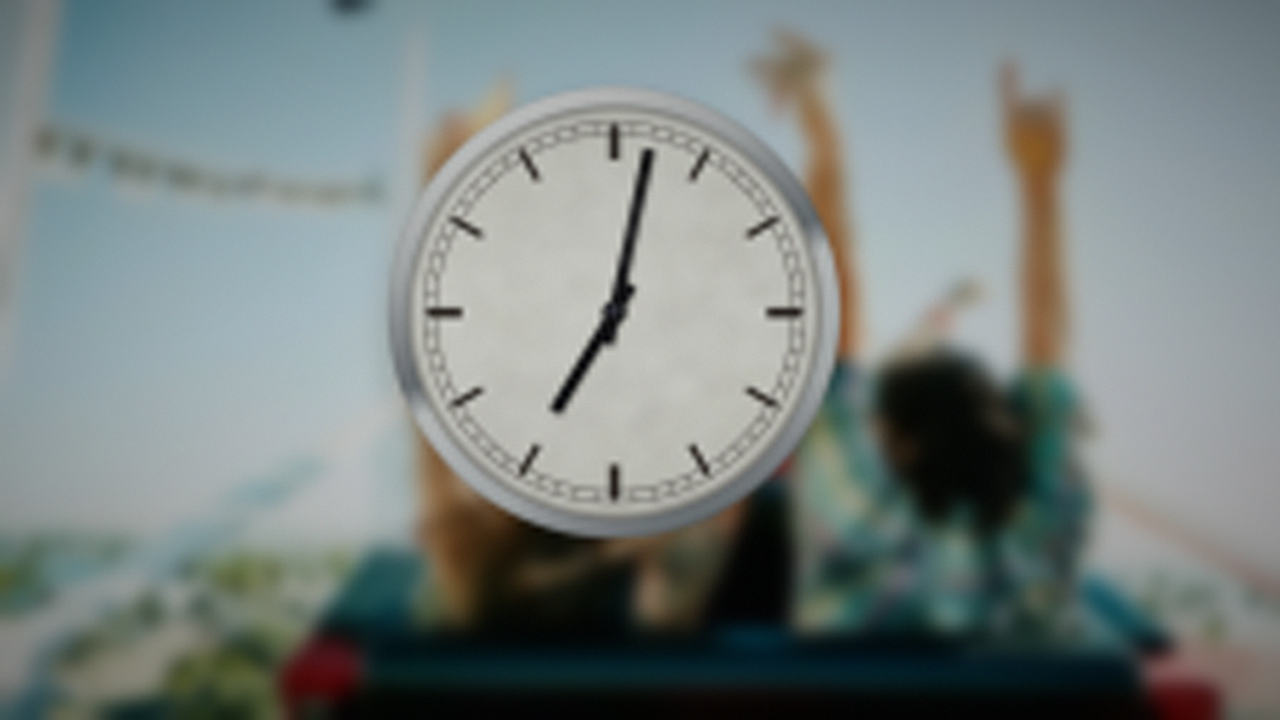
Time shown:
**7:02**
